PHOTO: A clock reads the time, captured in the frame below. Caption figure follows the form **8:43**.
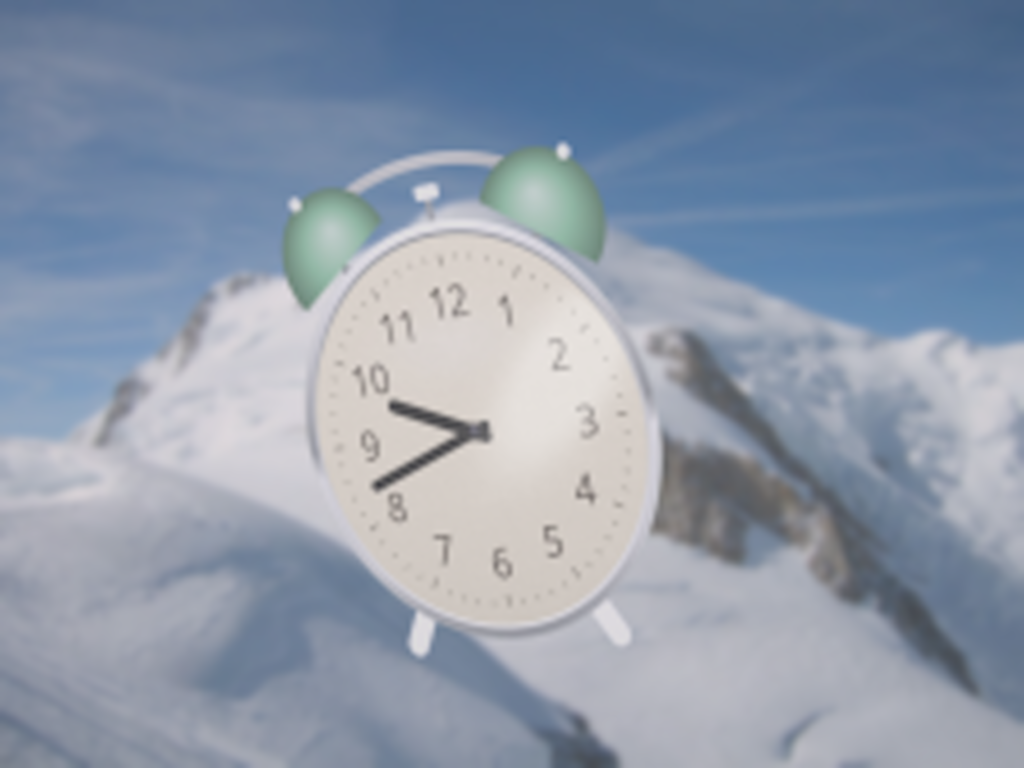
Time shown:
**9:42**
